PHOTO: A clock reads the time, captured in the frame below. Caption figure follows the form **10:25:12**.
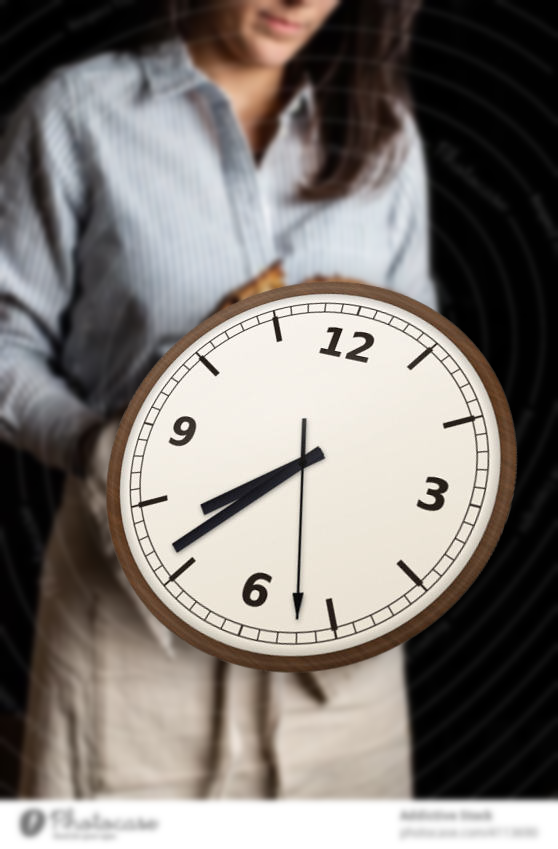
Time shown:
**7:36:27**
